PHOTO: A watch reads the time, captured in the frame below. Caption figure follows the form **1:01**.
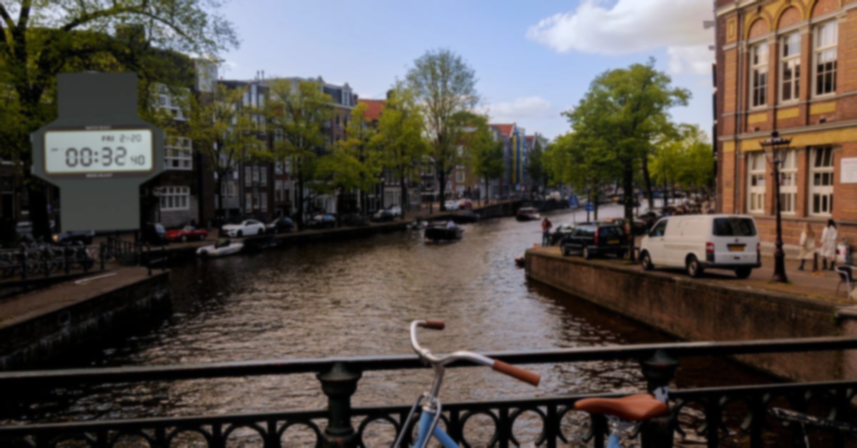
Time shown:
**0:32**
